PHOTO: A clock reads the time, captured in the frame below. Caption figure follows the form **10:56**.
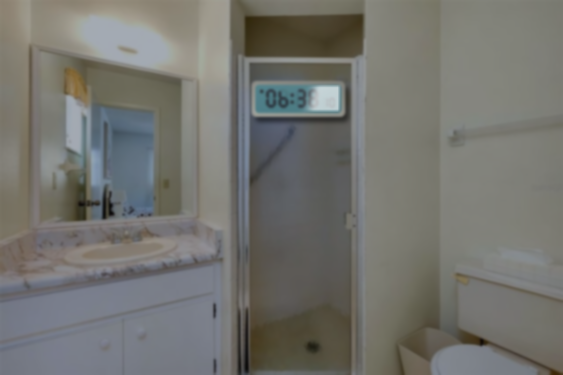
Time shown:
**6:38**
